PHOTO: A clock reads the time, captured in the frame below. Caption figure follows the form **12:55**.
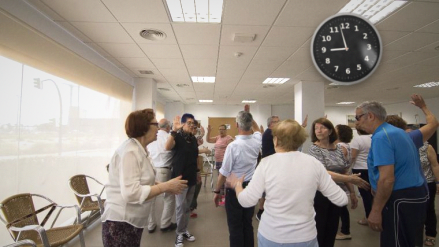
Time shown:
**8:58**
